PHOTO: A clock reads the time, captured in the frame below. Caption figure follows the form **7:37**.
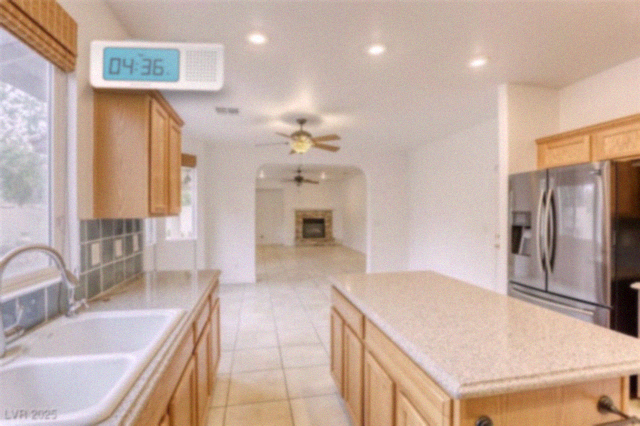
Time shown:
**4:36**
